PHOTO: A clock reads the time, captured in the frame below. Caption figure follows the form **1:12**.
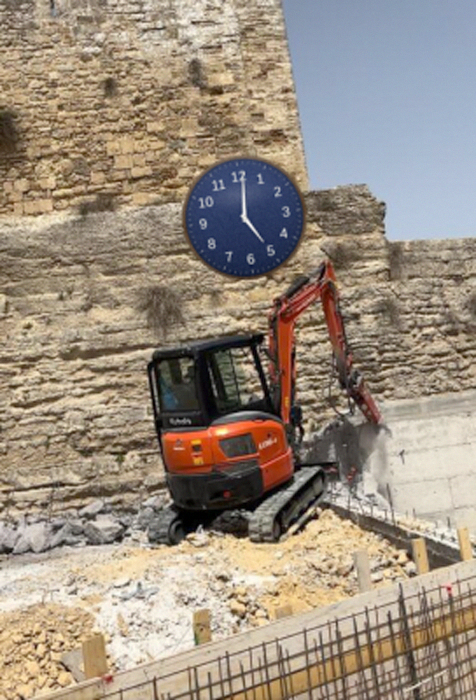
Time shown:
**5:01**
